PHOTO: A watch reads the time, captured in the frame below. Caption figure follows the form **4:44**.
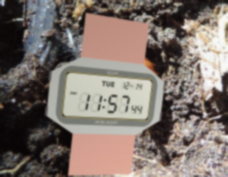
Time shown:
**11:57**
